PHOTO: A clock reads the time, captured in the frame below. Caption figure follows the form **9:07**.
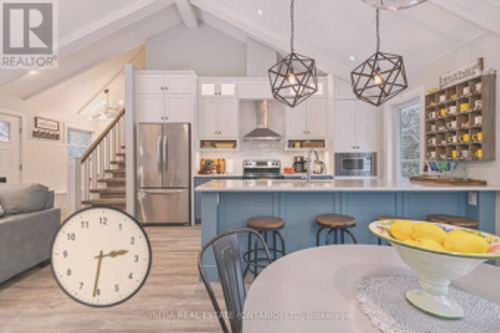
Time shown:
**2:31**
